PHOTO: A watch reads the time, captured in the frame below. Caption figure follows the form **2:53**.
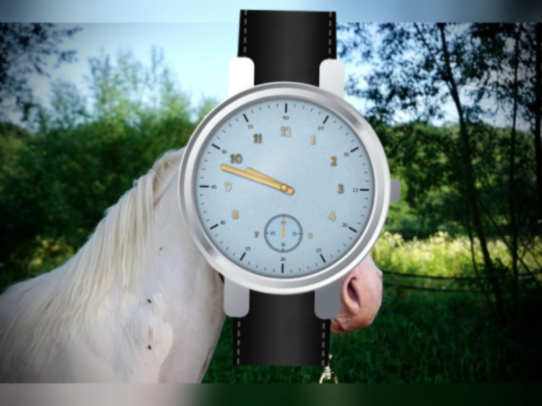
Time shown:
**9:48**
